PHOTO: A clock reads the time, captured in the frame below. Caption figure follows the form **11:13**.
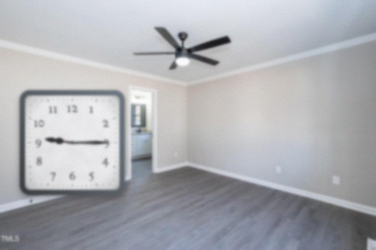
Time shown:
**9:15**
